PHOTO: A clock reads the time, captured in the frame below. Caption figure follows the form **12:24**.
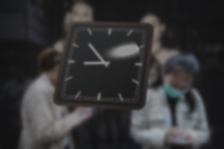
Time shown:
**8:53**
